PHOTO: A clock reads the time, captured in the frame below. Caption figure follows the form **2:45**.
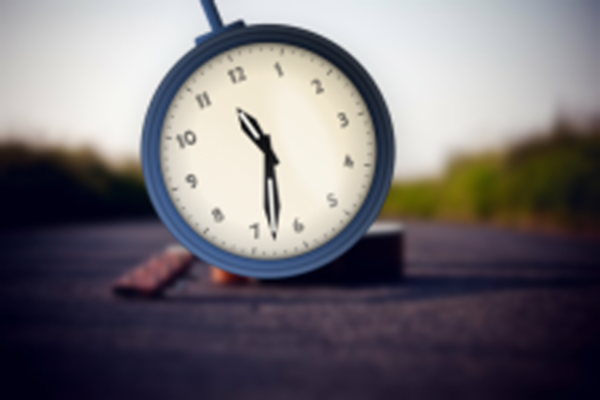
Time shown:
**11:33**
